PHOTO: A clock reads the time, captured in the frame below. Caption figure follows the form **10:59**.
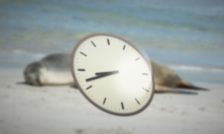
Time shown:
**8:42**
